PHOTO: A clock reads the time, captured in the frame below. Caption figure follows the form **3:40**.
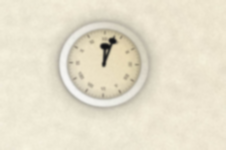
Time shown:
**12:03**
